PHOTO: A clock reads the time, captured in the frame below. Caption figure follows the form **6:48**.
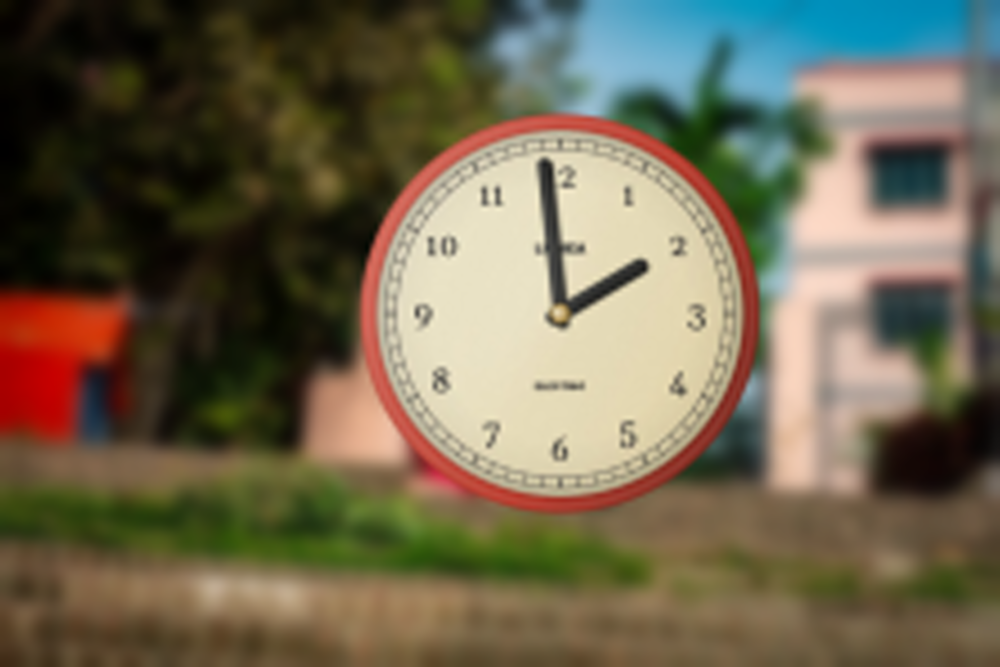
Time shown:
**1:59**
